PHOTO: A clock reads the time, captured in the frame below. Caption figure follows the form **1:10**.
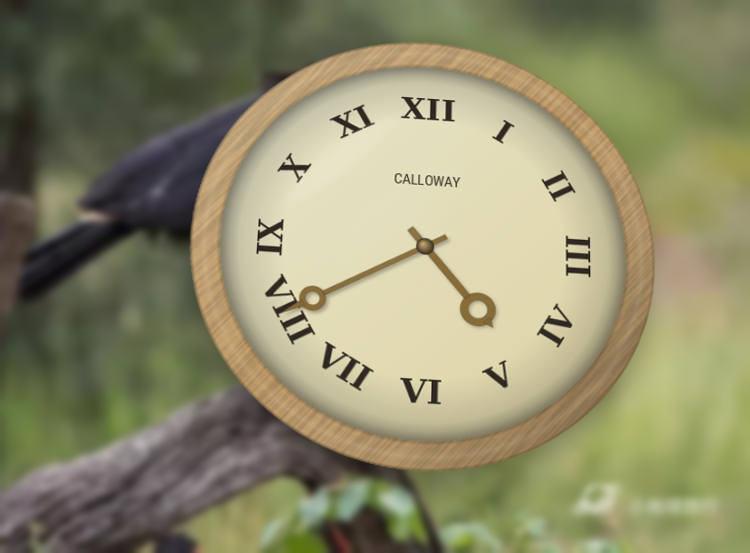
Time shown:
**4:40**
